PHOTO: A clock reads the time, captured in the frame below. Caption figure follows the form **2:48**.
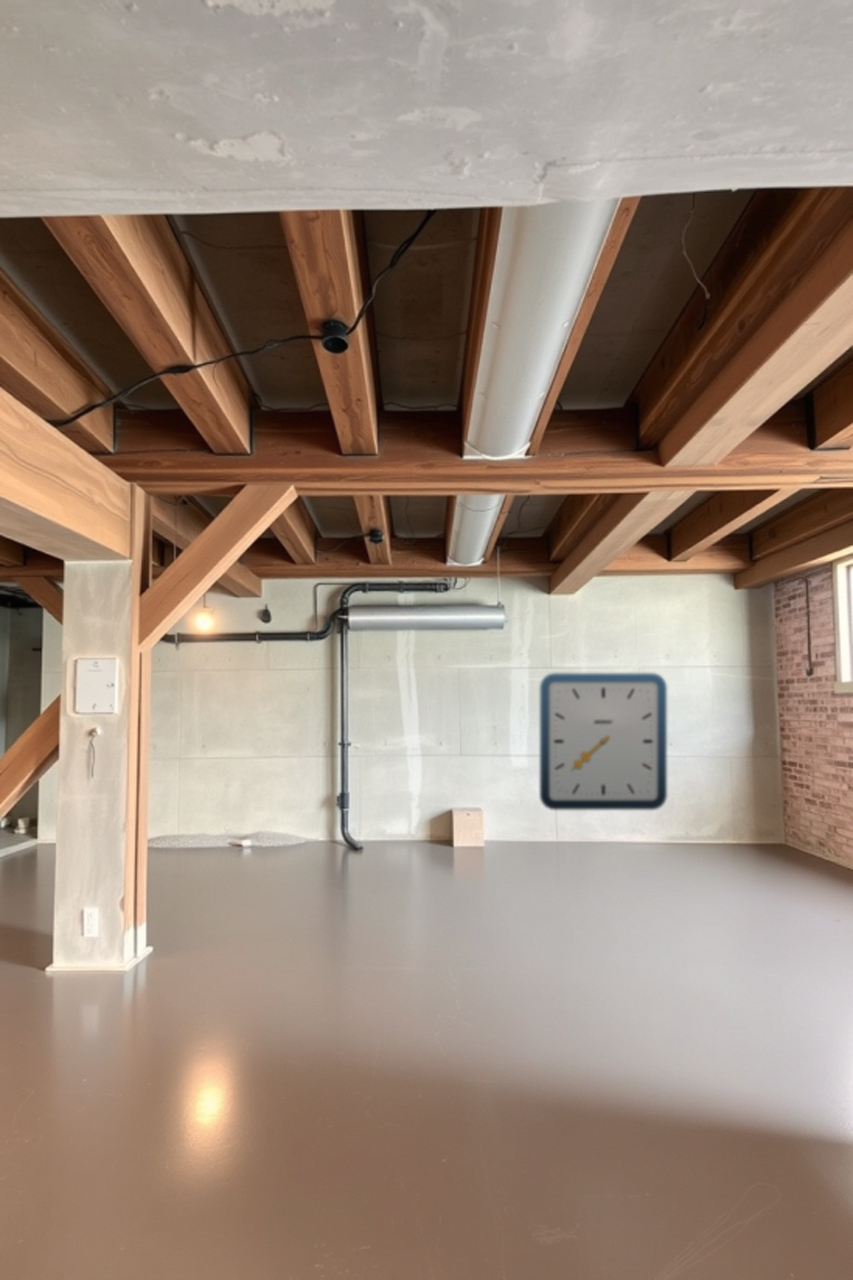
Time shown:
**7:38**
